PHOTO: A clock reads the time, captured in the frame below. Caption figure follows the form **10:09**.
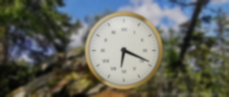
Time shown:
**6:19**
